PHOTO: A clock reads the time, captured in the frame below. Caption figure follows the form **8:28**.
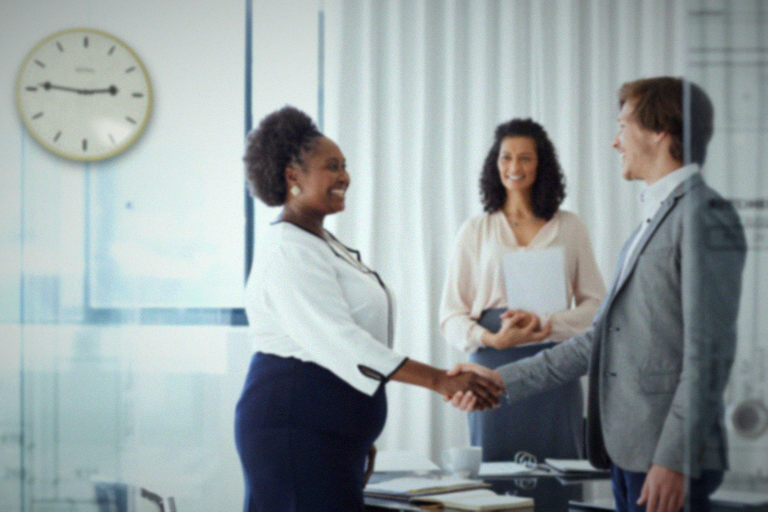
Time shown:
**2:46**
